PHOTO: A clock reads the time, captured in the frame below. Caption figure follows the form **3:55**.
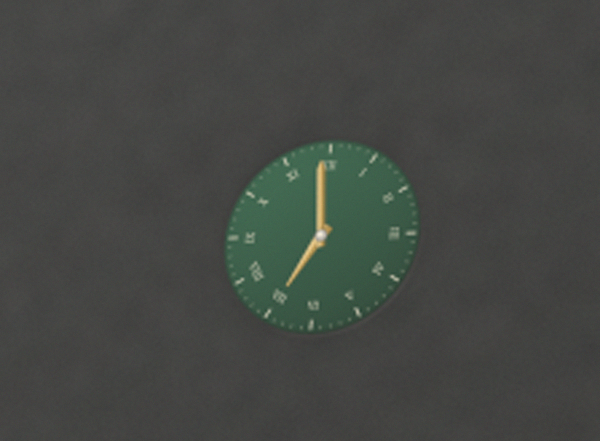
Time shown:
**6:59**
